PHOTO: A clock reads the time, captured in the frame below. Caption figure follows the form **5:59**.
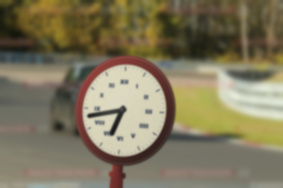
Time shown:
**6:43**
